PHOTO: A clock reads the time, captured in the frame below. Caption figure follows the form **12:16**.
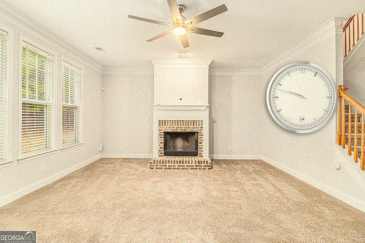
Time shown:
**9:48**
